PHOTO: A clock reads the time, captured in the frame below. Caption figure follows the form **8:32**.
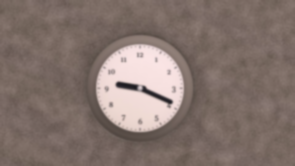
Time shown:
**9:19**
